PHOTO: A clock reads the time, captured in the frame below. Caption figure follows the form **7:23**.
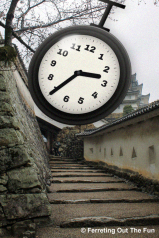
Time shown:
**2:35**
